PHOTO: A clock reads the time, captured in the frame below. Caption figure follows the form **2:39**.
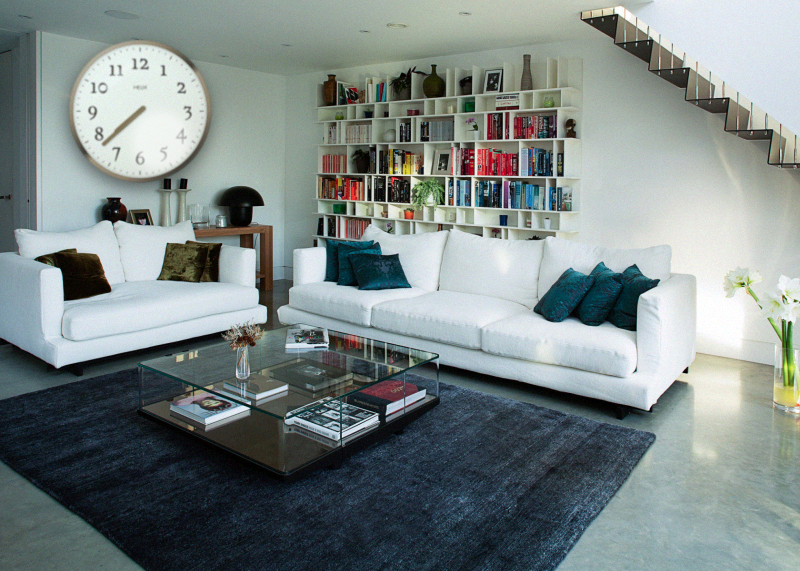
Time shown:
**7:38**
